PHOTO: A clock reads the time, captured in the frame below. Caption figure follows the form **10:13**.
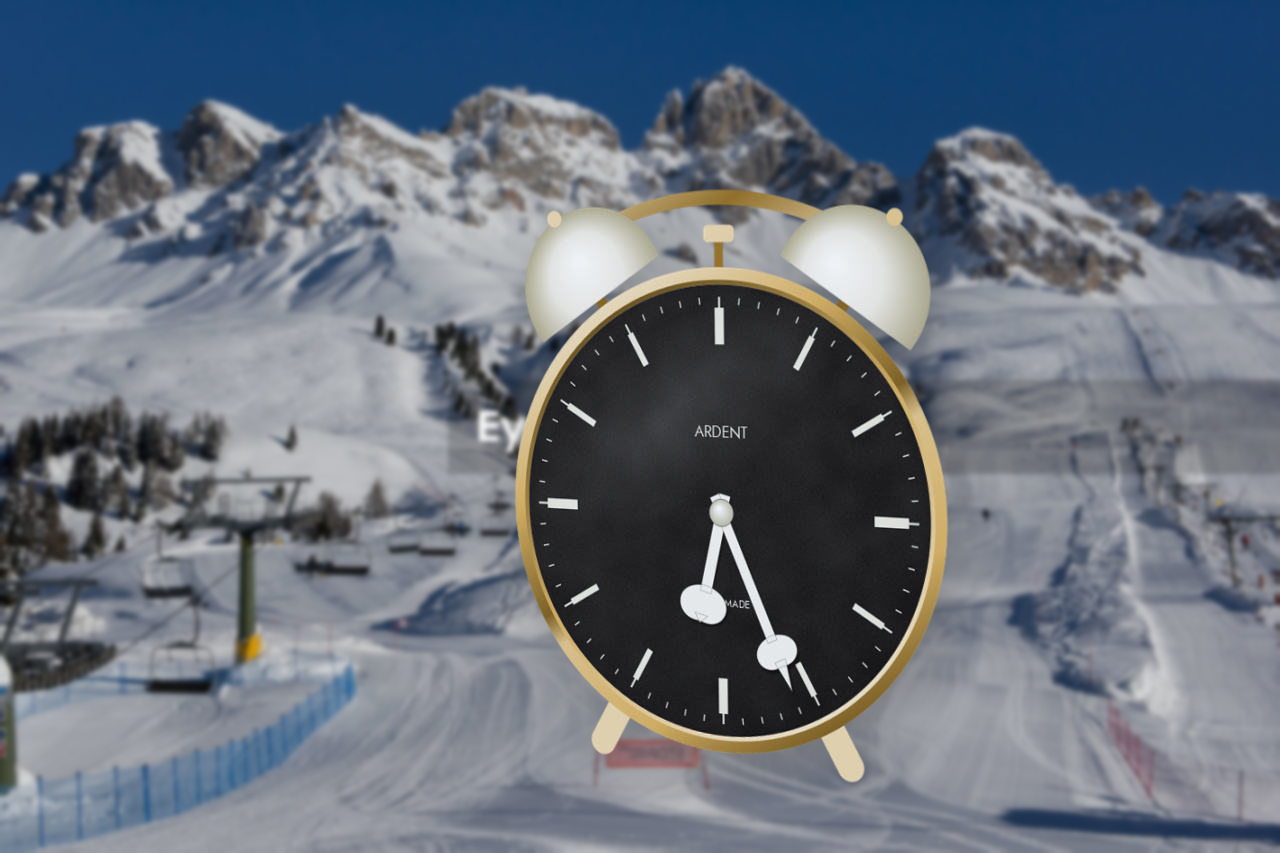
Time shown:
**6:26**
